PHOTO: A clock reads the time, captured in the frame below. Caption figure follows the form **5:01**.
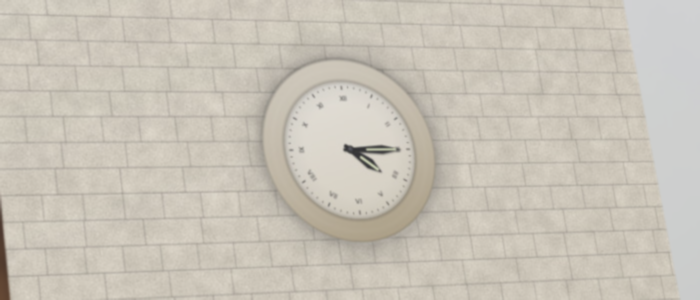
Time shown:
**4:15**
